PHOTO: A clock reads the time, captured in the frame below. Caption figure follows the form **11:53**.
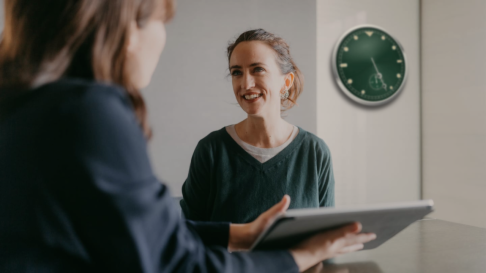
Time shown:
**5:27**
